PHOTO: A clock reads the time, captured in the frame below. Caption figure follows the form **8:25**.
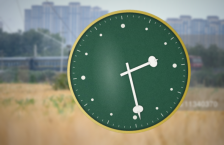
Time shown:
**2:29**
